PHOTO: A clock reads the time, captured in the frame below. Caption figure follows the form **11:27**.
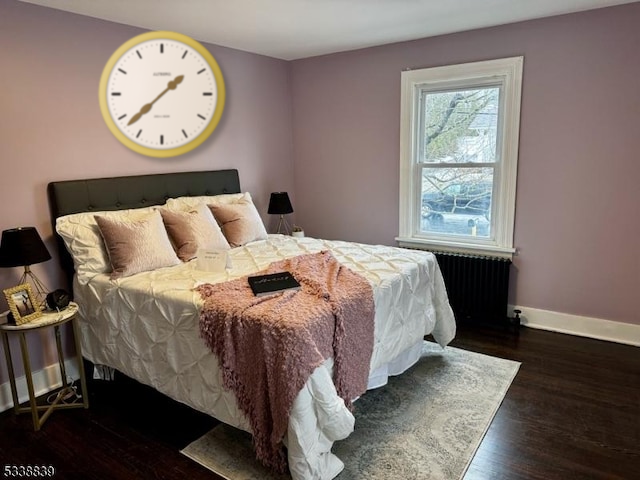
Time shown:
**1:38**
